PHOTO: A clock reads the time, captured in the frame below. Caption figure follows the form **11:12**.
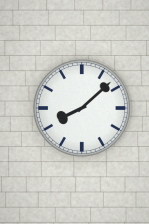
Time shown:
**8:08**
